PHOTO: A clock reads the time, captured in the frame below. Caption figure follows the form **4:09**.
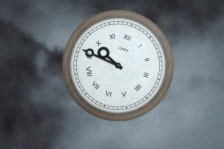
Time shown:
**9:46**
